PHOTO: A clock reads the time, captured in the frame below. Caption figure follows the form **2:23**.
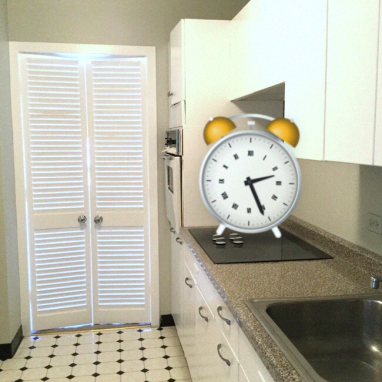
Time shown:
**2:26**
